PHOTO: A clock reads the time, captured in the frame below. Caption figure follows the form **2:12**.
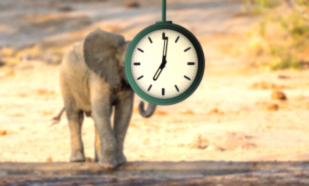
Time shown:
**7:01**
